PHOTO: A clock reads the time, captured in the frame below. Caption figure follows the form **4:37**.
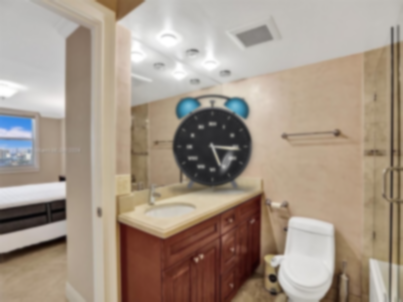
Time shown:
**5:16**
